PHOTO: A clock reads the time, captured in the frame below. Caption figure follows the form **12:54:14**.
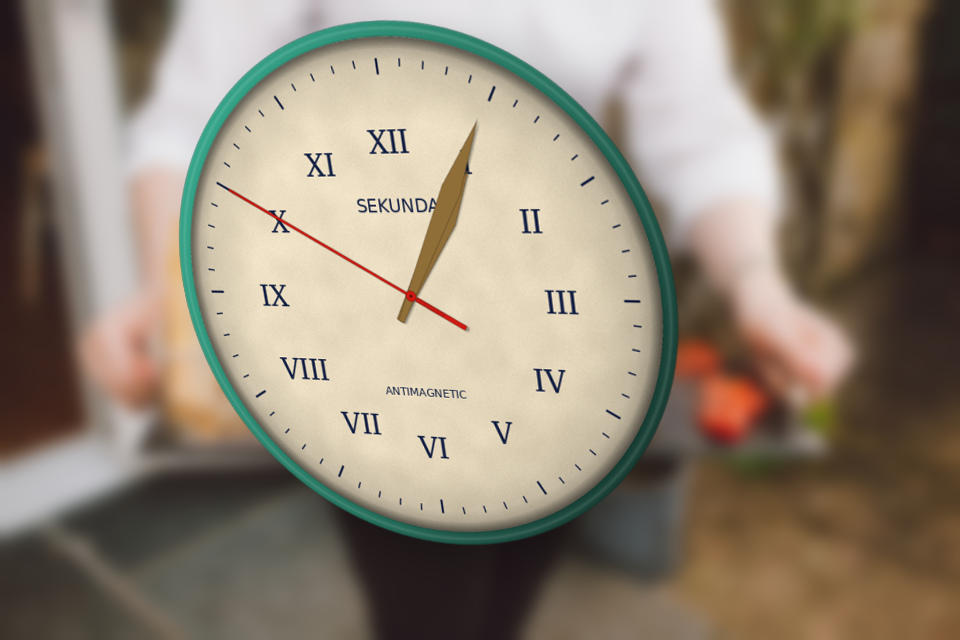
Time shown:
**1:04:50**
